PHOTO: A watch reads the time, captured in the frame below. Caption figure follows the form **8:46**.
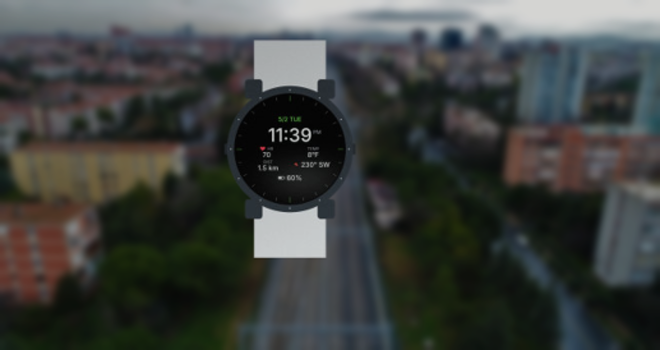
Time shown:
**11:39**
